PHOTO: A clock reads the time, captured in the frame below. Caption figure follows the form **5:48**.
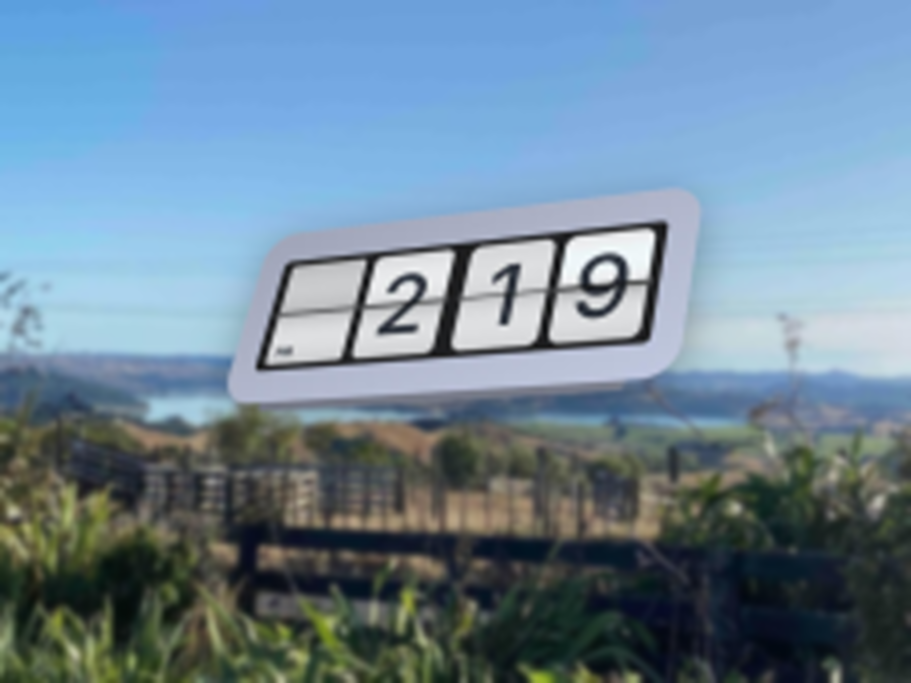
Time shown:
**2:19**
